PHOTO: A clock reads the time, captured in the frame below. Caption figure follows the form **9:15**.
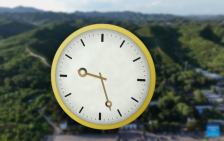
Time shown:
**9:27**
